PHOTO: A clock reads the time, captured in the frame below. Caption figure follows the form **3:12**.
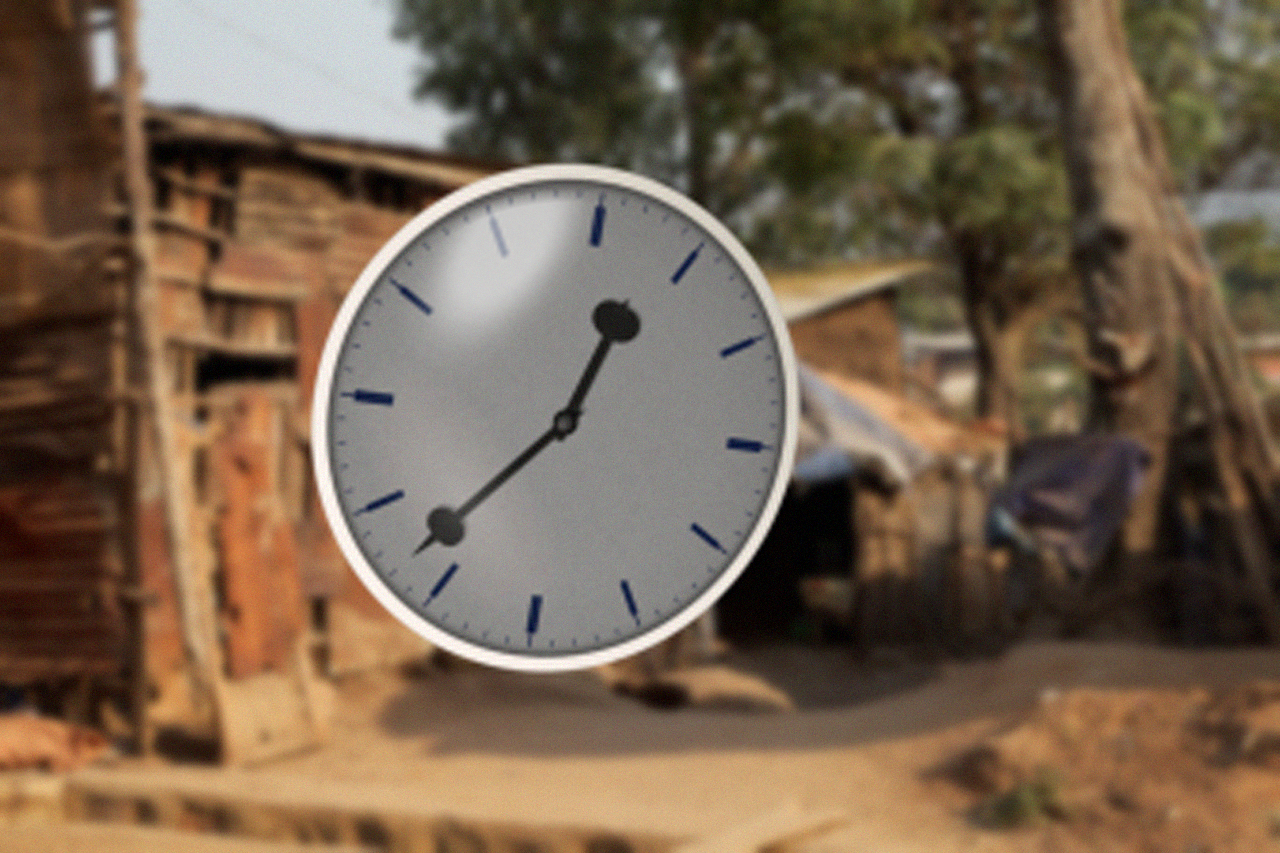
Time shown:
**12:37**
